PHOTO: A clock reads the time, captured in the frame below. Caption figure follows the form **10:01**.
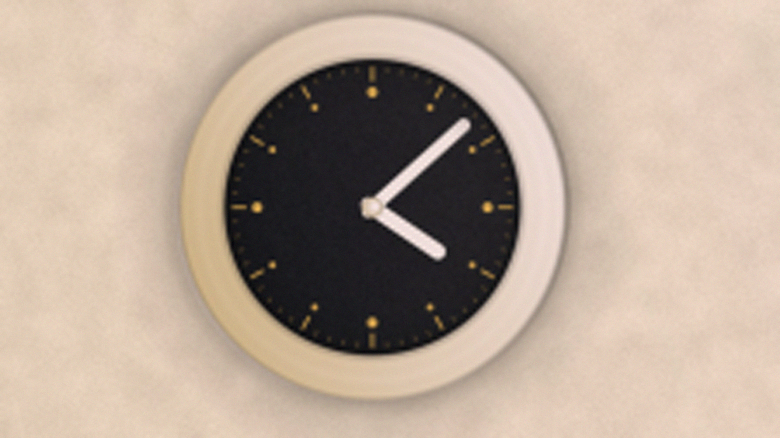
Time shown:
**4:08**
